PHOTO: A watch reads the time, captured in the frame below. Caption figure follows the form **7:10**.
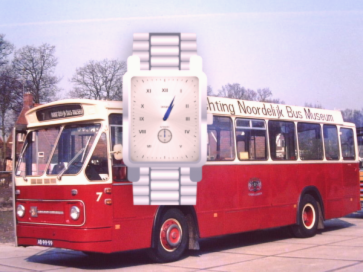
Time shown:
**1:04**
